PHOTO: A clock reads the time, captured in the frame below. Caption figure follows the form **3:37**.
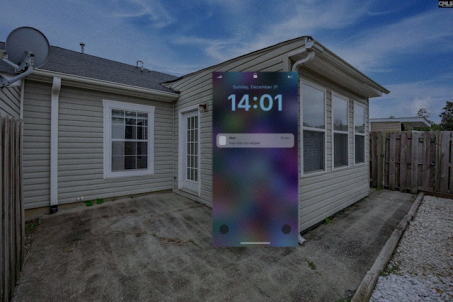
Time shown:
**14:01**
